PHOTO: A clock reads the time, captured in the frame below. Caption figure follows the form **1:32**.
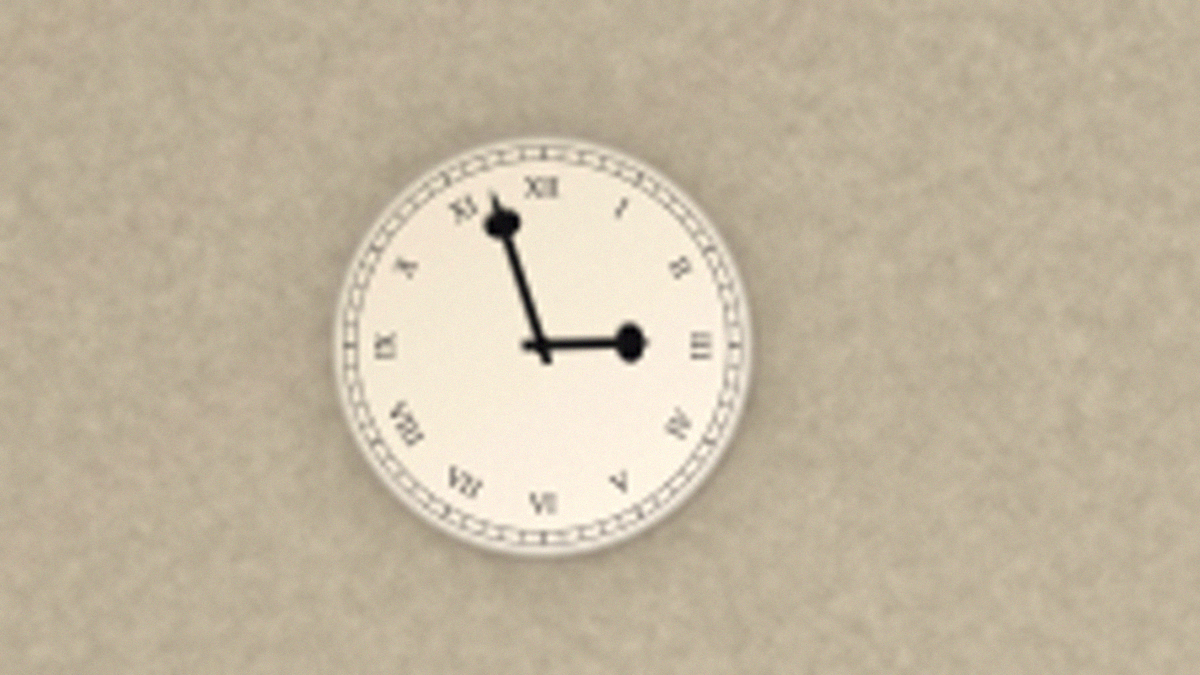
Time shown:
**2:57**
